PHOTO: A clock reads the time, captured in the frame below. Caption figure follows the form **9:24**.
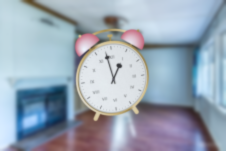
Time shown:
**12:58**
